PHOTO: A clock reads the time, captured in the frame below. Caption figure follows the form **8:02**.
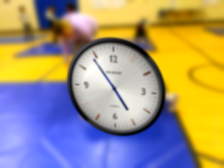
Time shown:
**4:54**
